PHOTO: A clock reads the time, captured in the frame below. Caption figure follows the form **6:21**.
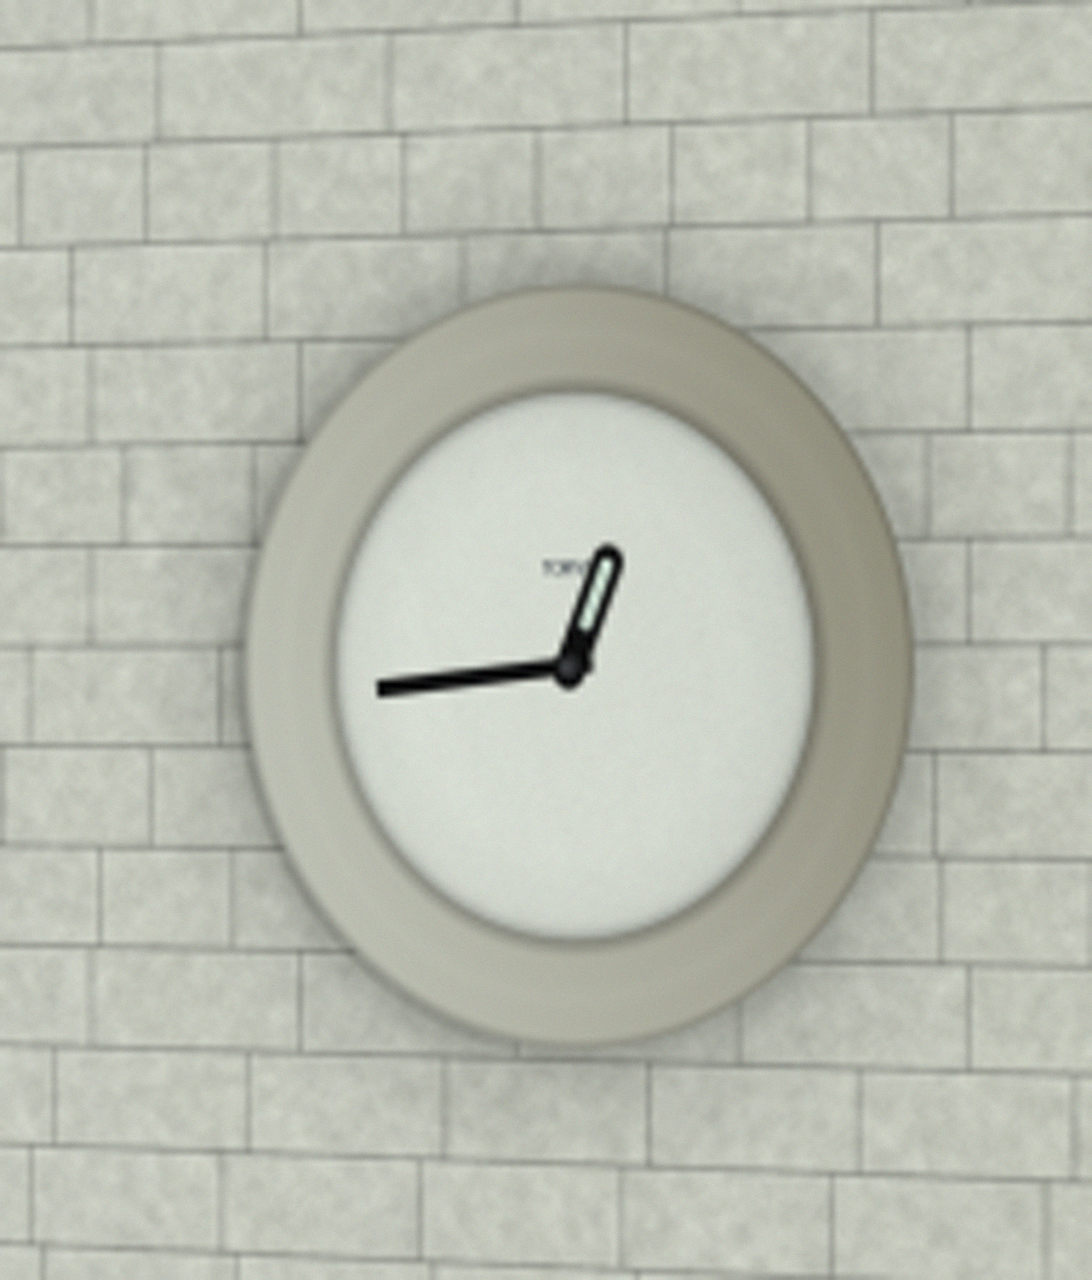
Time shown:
**12:44**
